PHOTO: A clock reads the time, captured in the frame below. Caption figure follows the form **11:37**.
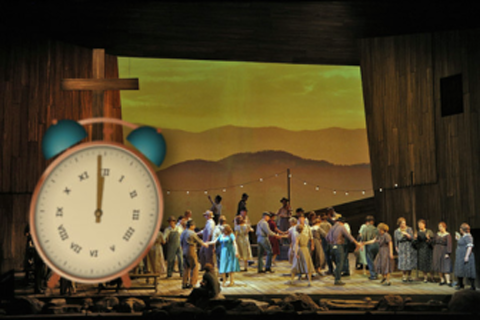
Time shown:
**11:59**
